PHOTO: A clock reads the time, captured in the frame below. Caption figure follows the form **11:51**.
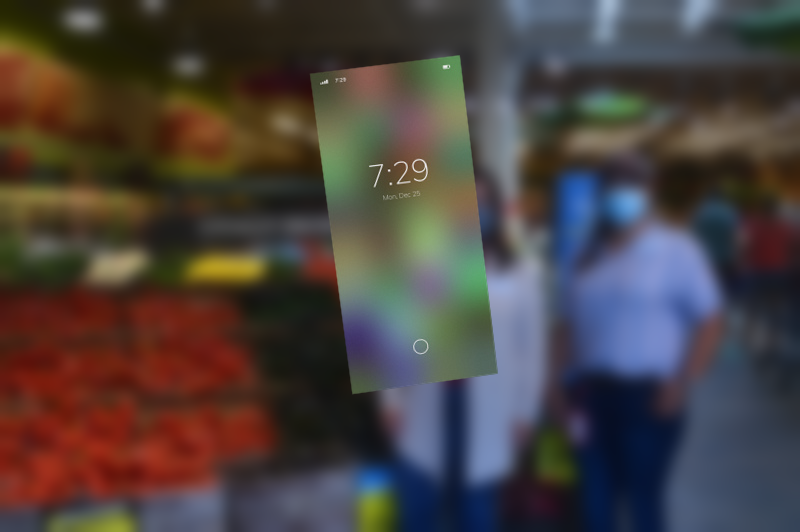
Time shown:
**7:29**
